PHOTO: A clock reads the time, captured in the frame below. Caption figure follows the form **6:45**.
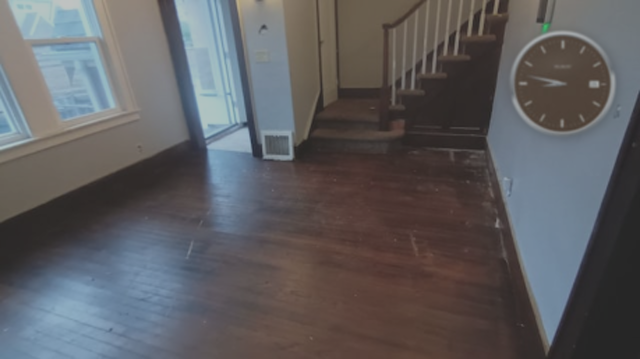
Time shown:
**8:47**
